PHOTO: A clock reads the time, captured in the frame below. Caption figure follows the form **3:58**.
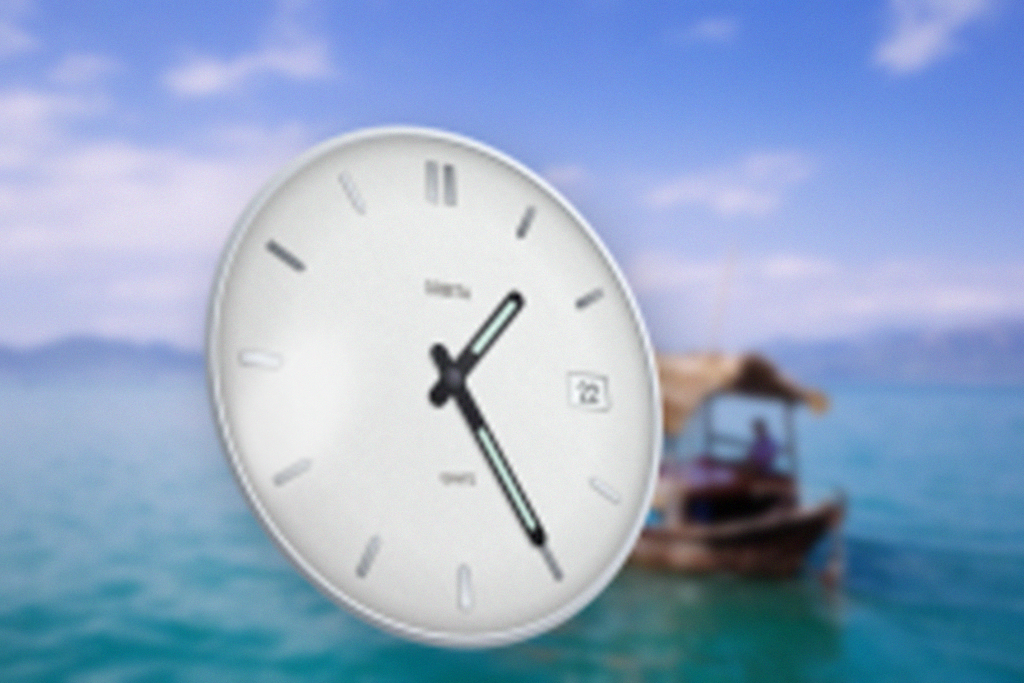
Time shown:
**1:25**
